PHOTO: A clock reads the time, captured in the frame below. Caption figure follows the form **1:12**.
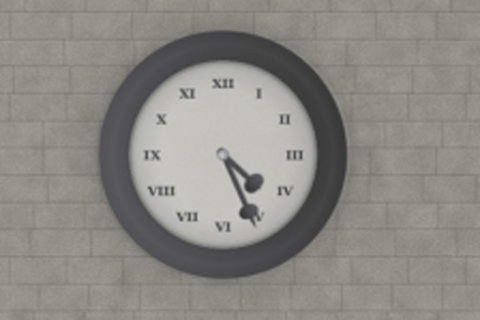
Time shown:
**4:26**
